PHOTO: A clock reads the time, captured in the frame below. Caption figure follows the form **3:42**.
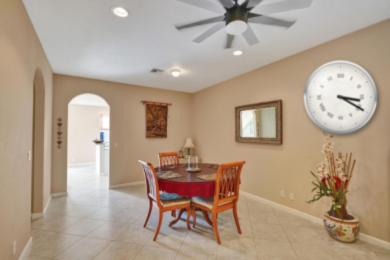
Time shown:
**3:20**
